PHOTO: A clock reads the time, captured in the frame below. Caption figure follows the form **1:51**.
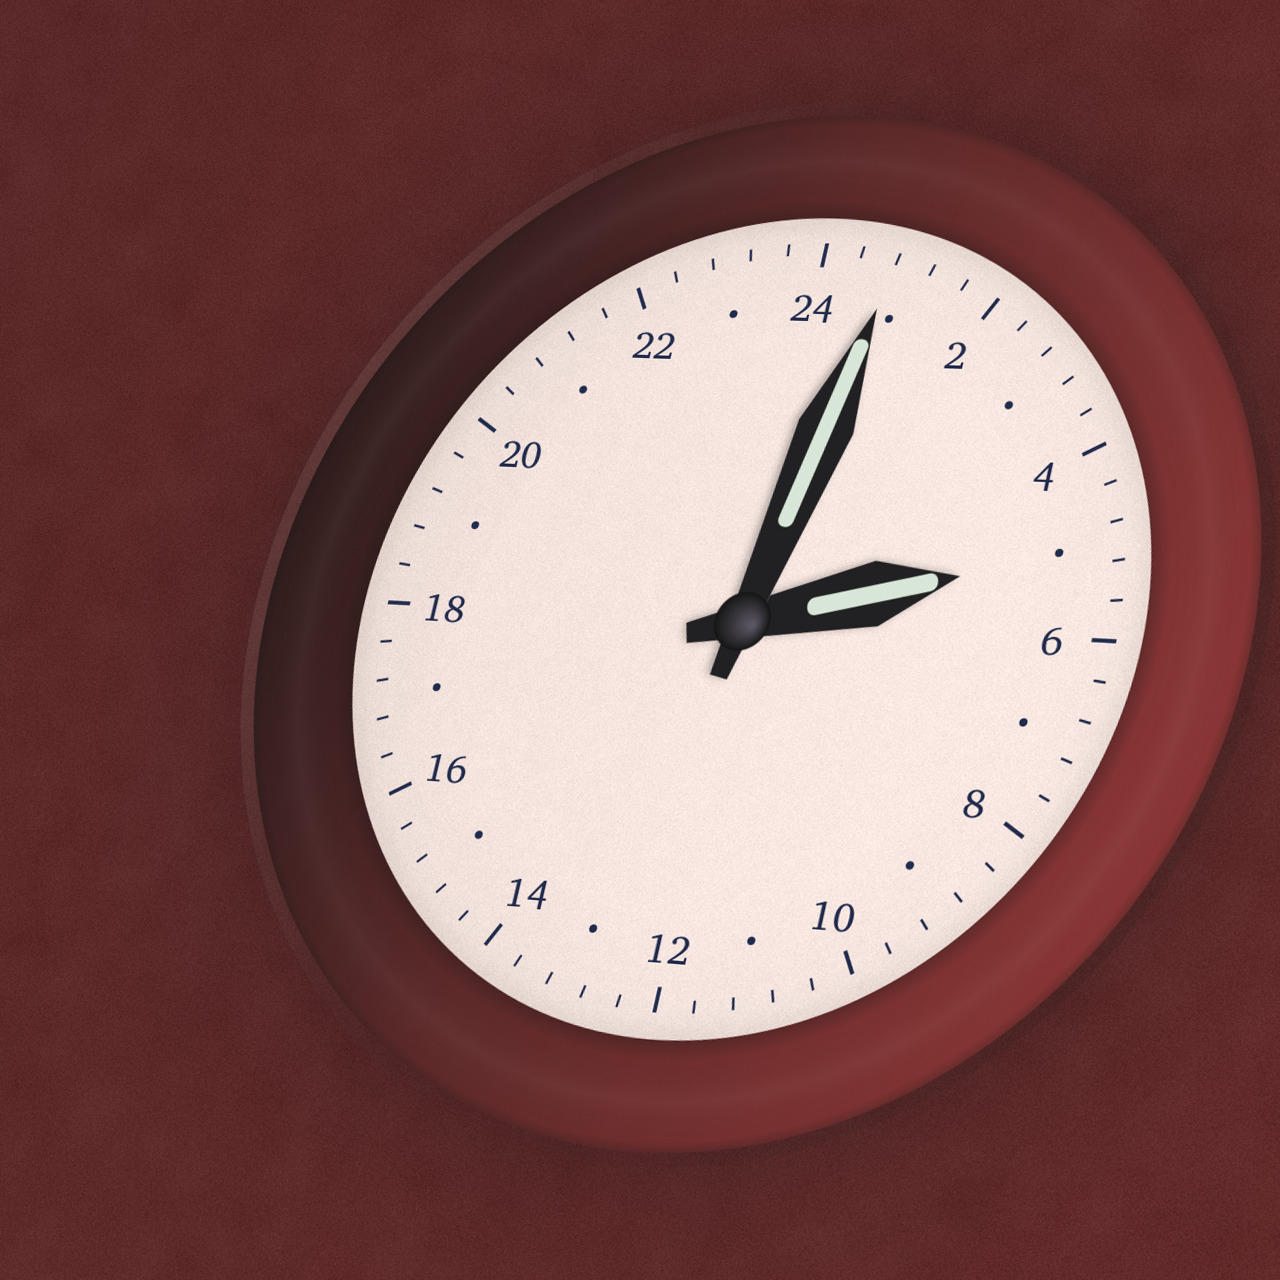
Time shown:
**5:02**
